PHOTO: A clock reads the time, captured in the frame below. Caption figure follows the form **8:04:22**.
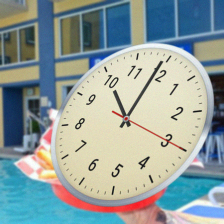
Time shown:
**9:59:15**
